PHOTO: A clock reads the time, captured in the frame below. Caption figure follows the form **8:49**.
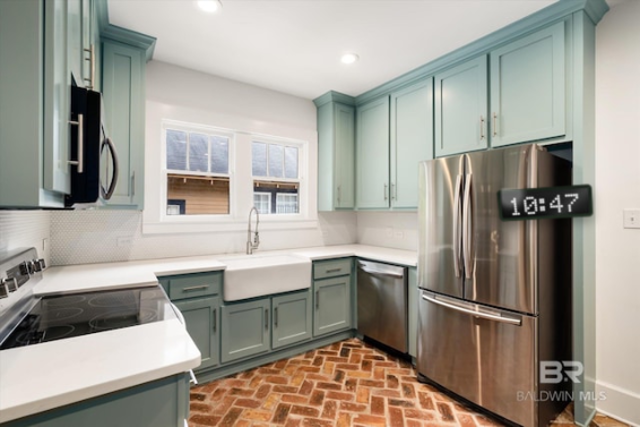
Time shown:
**10:47**
